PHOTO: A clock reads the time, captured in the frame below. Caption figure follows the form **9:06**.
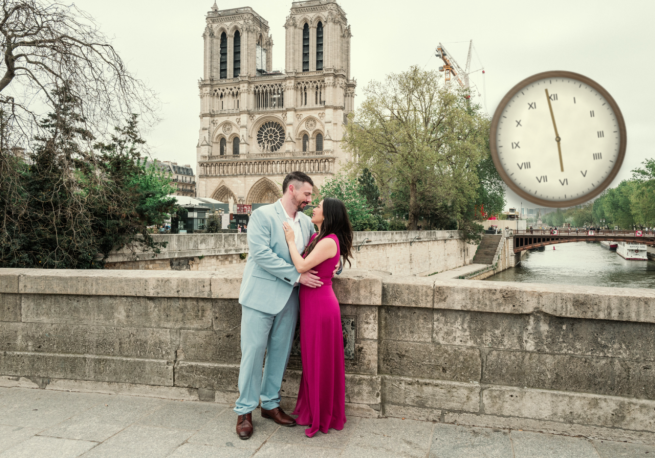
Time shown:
**5:59**
